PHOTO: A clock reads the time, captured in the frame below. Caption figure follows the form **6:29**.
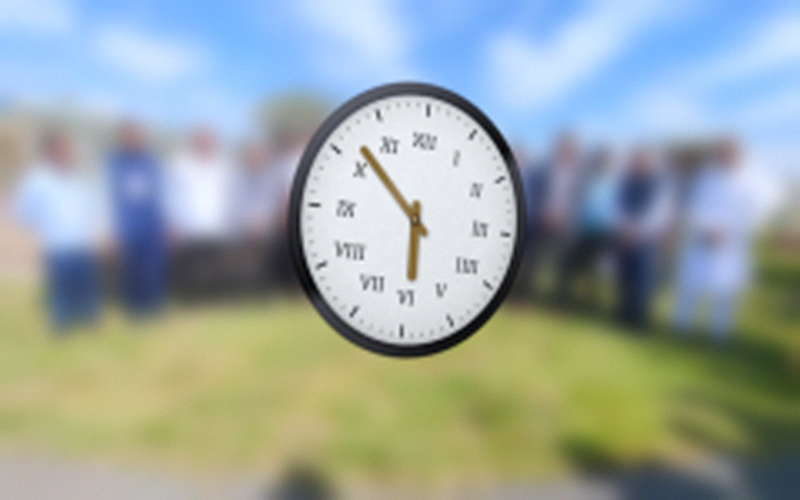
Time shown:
**5:52**
